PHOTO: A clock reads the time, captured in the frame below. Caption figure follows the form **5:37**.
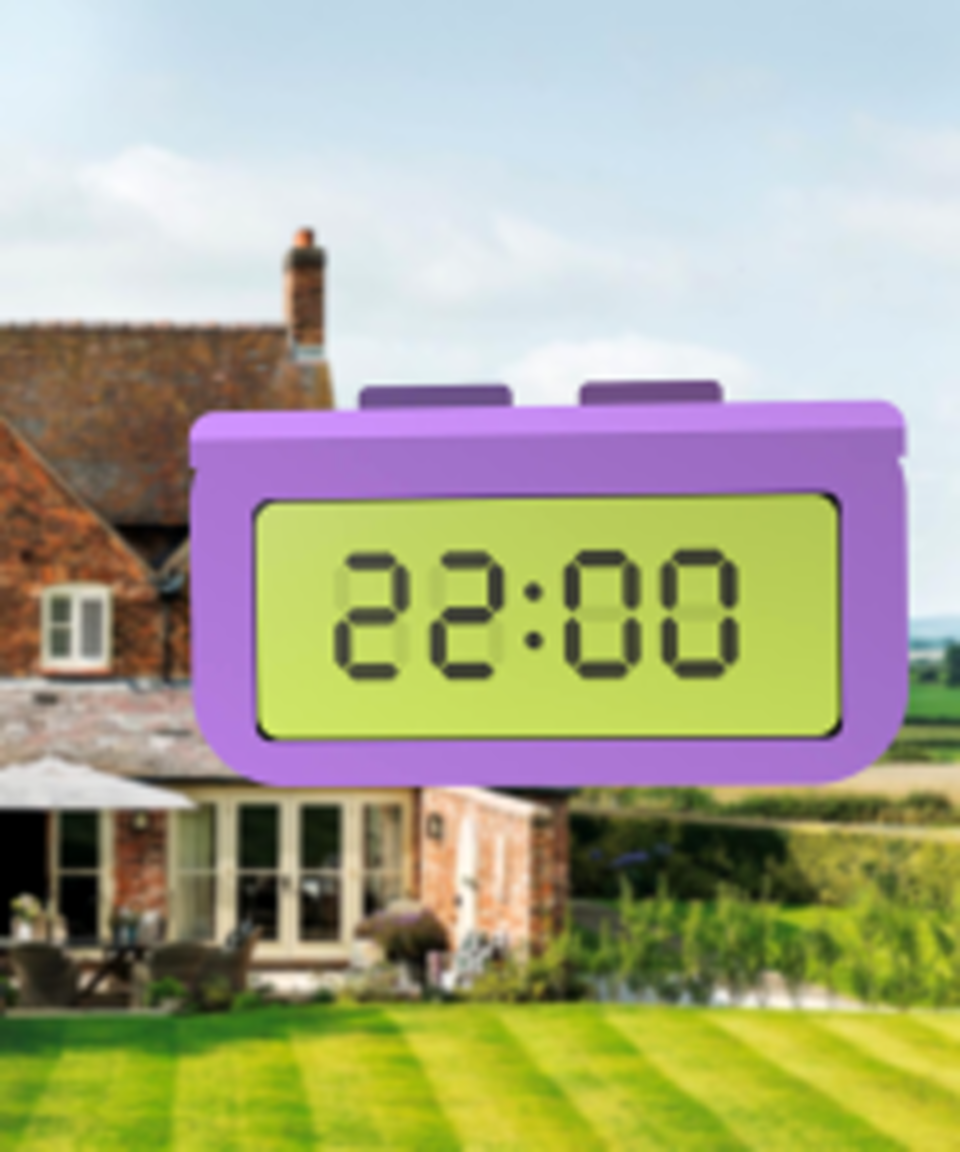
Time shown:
**22:00**
